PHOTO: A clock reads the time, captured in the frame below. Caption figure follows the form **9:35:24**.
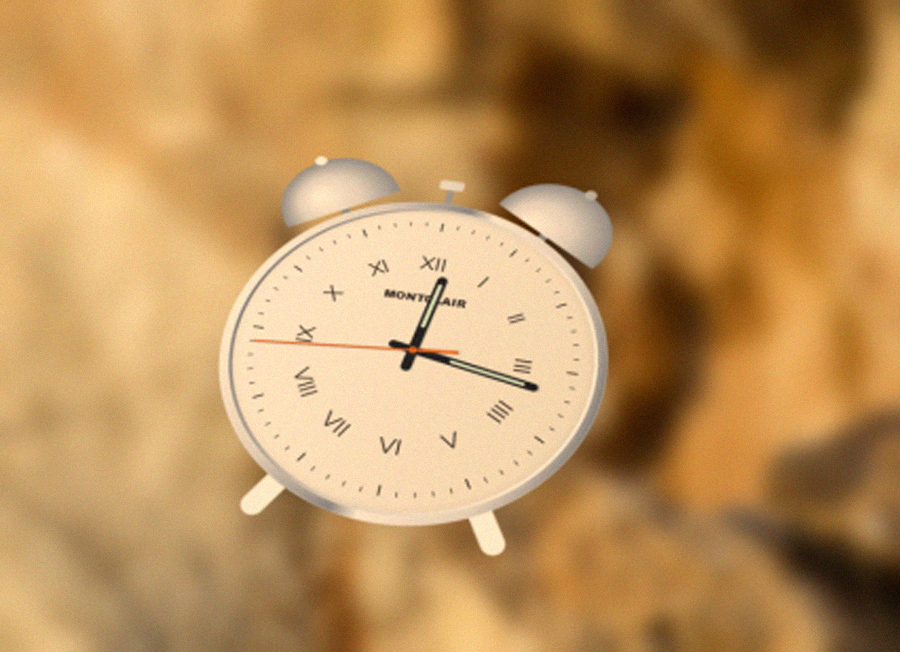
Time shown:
**12:16:44**
